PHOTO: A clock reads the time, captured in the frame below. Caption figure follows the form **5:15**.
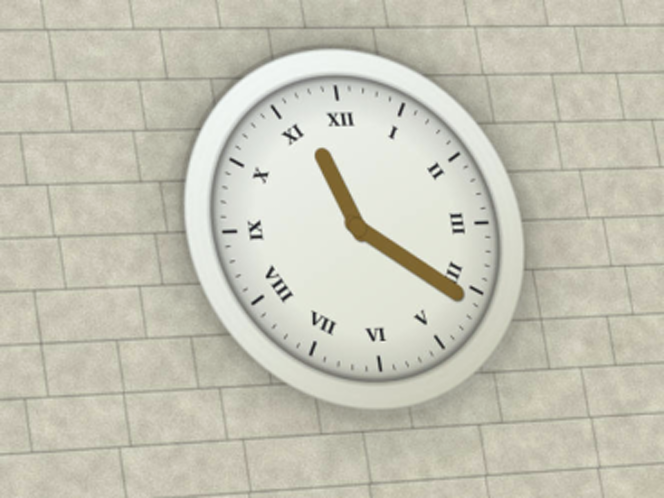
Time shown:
**11:21**
